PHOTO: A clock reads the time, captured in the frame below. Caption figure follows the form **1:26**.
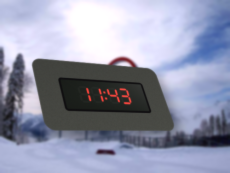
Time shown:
**11:43**
